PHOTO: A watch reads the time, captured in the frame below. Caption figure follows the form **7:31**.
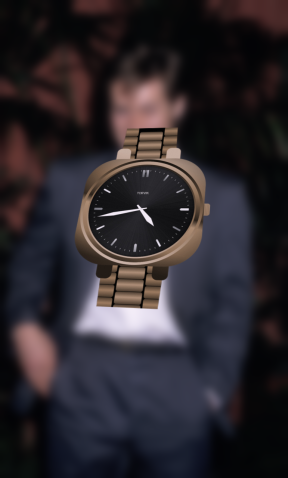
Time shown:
**4:43**
